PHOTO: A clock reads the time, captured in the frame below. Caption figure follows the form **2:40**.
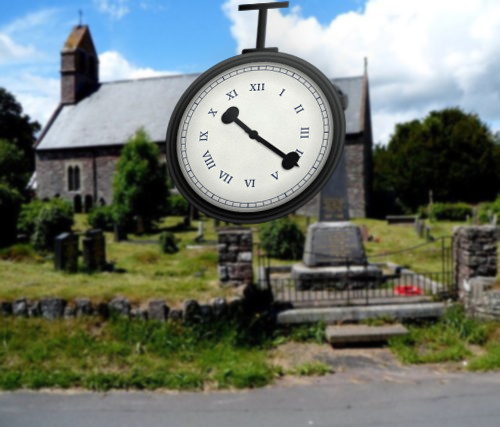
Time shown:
**10:21**
